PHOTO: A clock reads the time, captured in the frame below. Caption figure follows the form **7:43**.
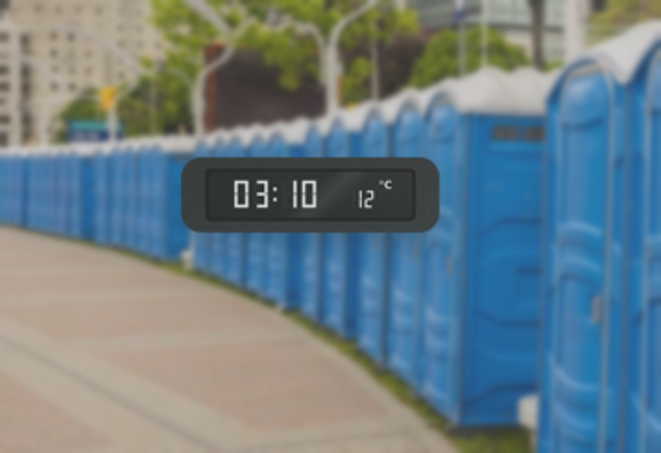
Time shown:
**3:10**
